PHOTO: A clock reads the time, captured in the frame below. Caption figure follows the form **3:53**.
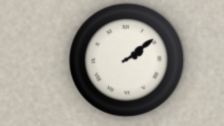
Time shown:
**2:09**
